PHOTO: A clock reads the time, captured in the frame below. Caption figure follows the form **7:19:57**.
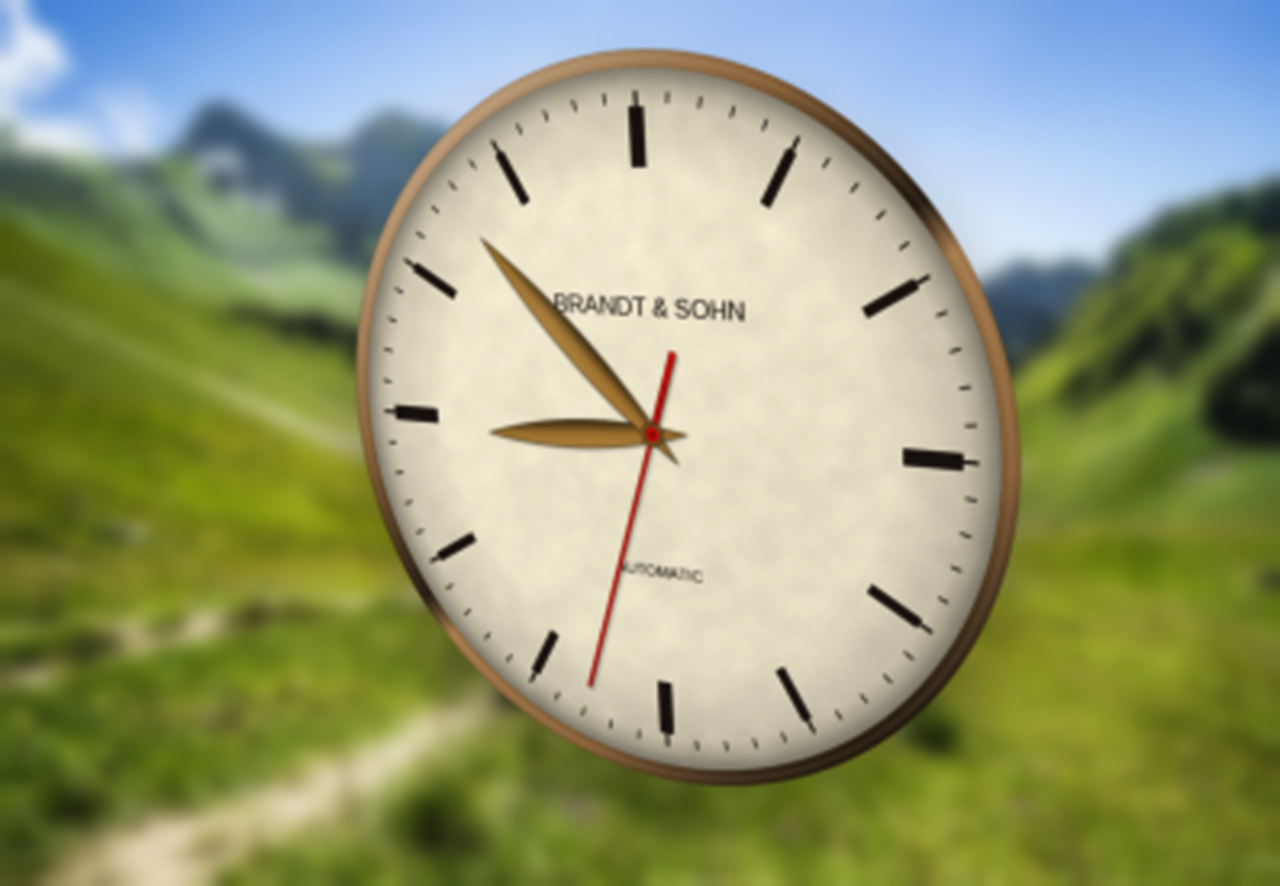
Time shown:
**8:52:33**
